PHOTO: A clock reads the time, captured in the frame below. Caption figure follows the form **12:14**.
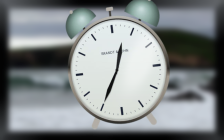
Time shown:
**12:35**
